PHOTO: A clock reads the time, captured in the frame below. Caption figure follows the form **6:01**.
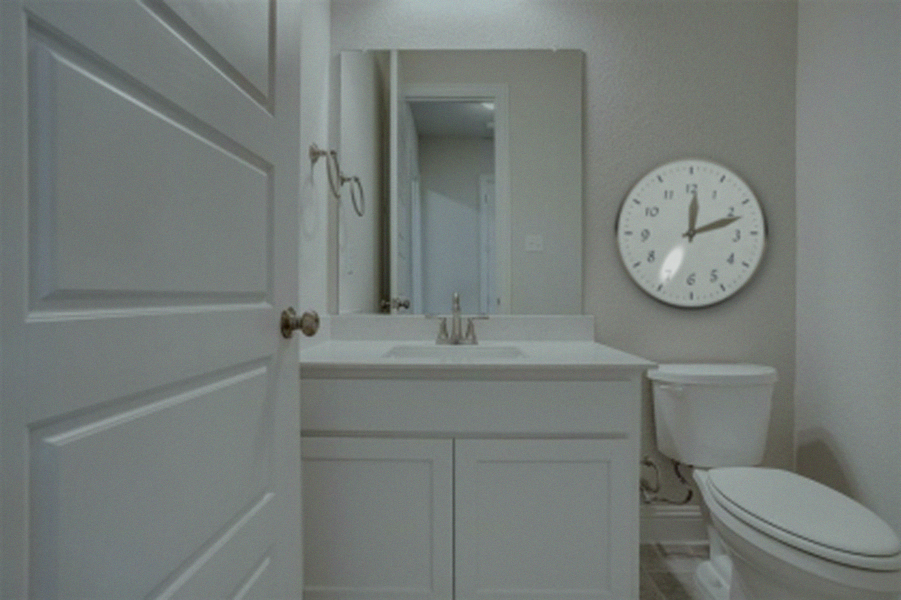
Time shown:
**12:12**
